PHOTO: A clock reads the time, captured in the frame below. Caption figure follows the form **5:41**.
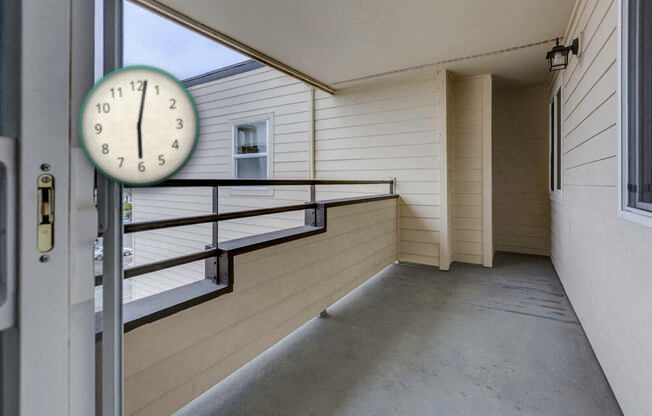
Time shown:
**6:02**
